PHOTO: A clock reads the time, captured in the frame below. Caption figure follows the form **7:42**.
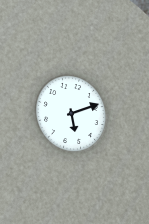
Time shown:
**5:09**
